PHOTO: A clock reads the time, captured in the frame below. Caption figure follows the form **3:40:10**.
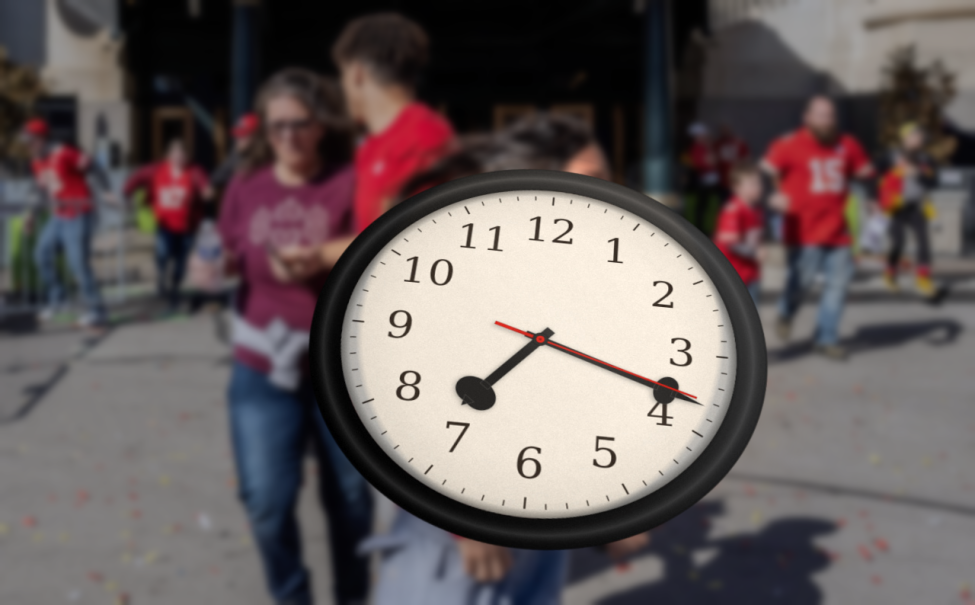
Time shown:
**7:18:18**
